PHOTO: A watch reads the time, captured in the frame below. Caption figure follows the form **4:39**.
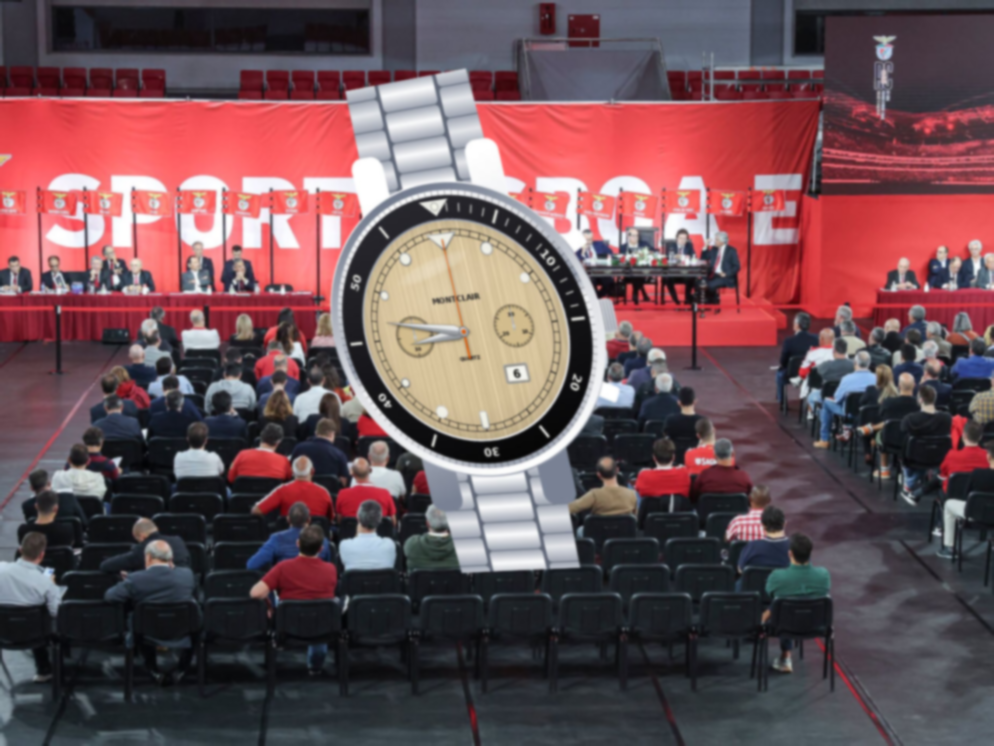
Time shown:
**8:47**
